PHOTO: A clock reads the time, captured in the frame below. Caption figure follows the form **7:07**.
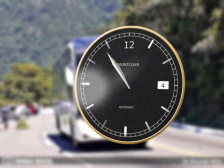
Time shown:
**10:54**
